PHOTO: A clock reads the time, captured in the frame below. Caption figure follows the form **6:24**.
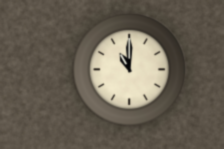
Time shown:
**11:00**
